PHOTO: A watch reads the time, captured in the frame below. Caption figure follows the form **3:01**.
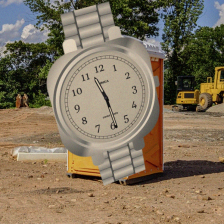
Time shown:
**11:29**
